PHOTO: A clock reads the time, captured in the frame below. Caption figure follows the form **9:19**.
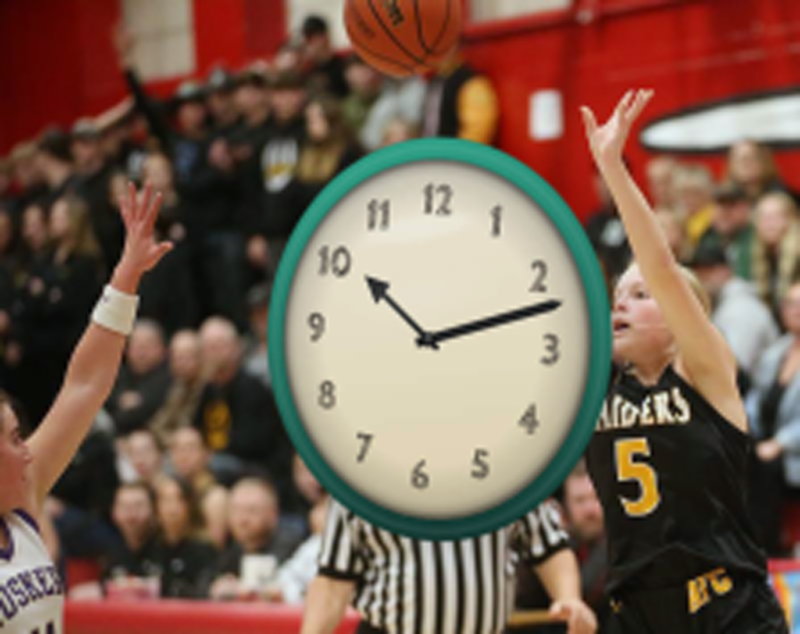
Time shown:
**10:12**
